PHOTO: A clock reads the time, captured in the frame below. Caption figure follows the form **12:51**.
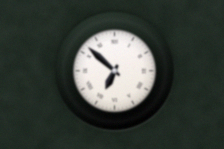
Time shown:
**6:52**
